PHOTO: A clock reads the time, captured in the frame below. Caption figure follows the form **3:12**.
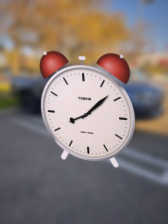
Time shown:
**8:08**
